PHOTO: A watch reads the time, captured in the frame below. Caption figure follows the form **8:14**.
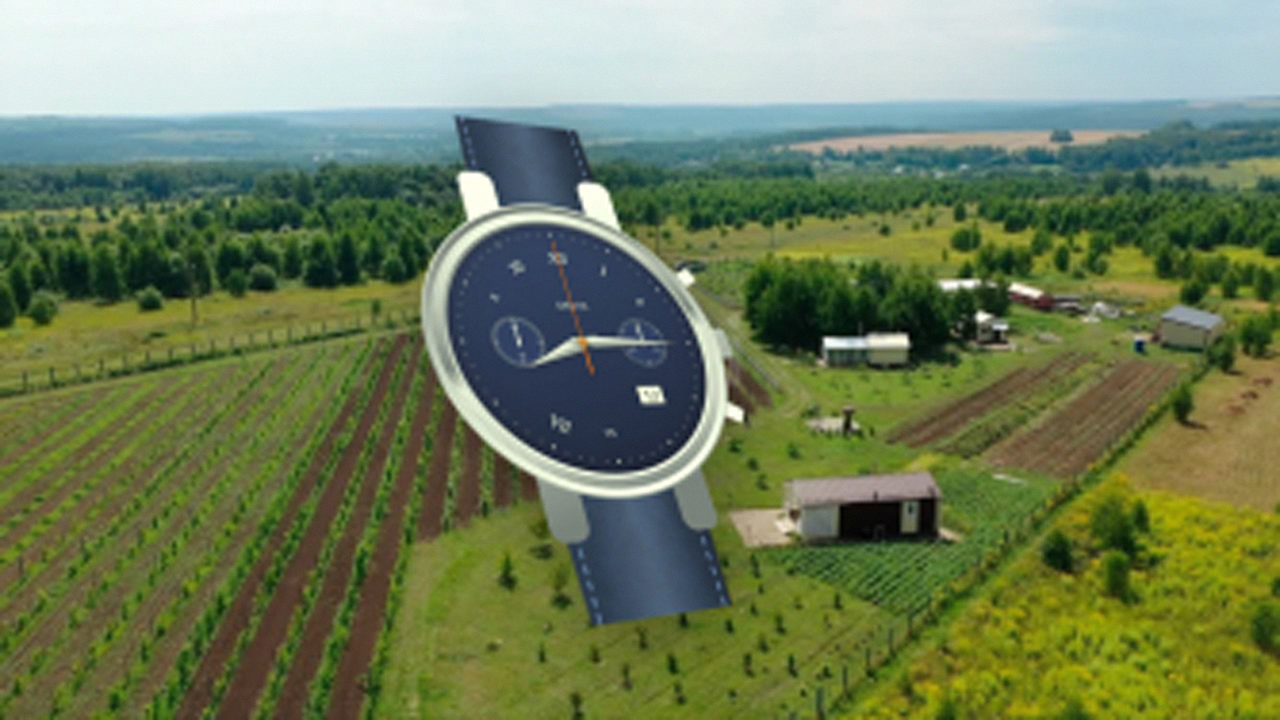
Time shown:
**8:15**
